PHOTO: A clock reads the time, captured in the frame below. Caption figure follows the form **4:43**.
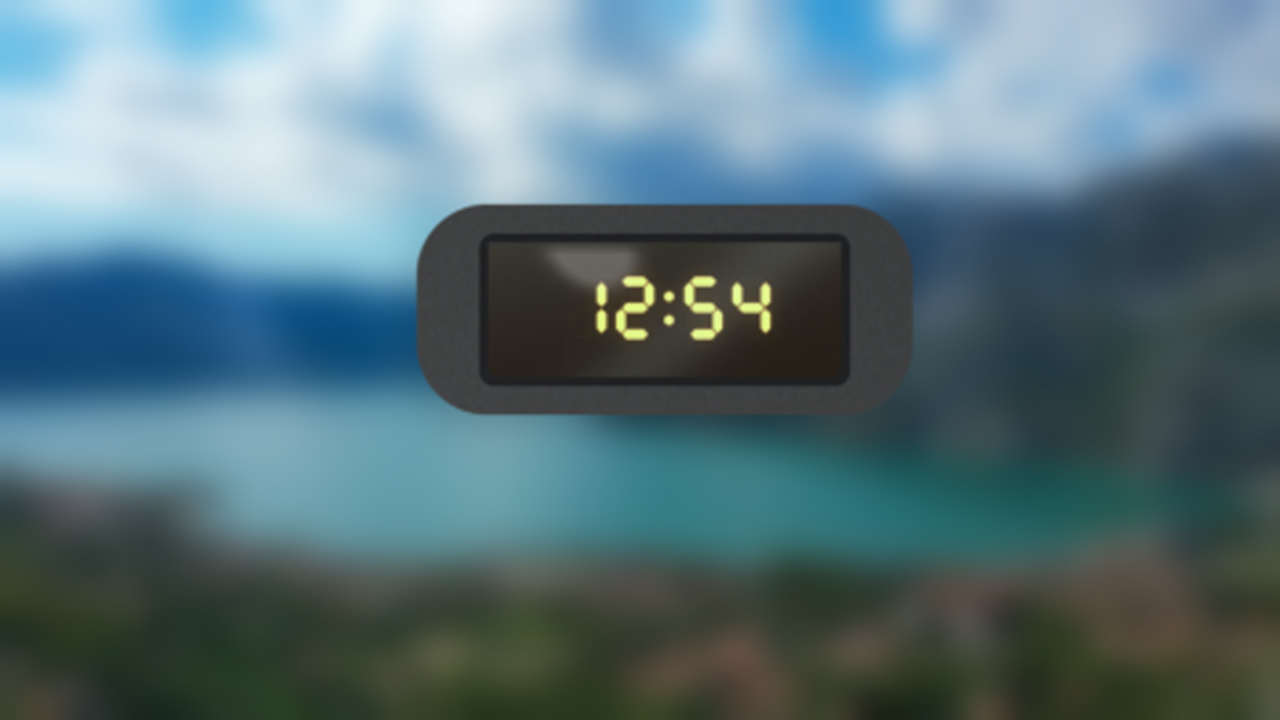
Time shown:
**12:54**
